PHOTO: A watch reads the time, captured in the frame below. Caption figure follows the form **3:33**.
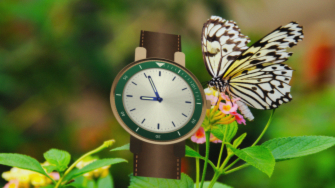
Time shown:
**8:56**
